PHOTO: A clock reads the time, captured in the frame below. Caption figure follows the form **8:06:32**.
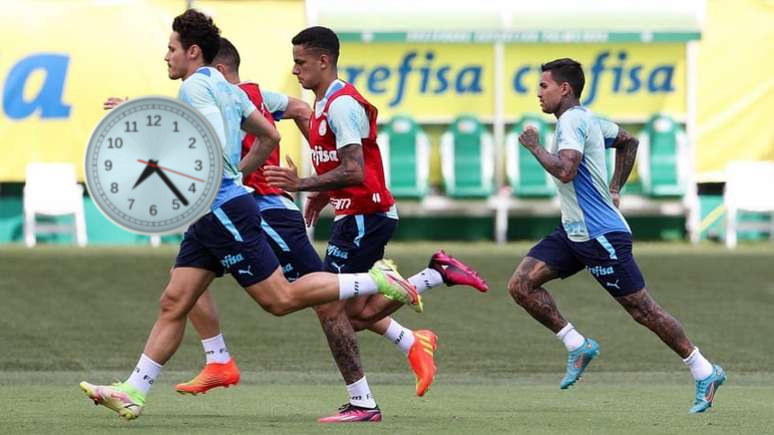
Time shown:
**7:23:18**
